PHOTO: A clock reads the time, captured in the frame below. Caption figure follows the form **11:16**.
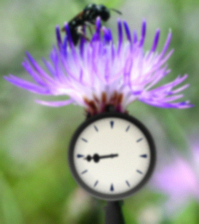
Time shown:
**8:44**
